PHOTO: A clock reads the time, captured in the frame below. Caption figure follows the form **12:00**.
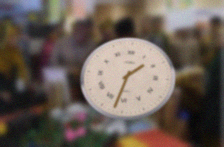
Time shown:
**1:32**
